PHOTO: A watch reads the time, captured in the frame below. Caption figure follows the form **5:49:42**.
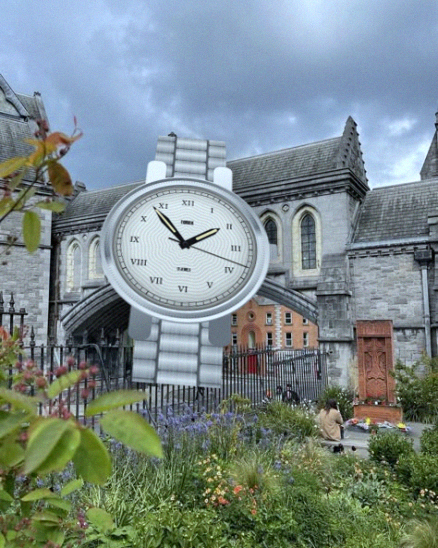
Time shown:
**1:53:18**
